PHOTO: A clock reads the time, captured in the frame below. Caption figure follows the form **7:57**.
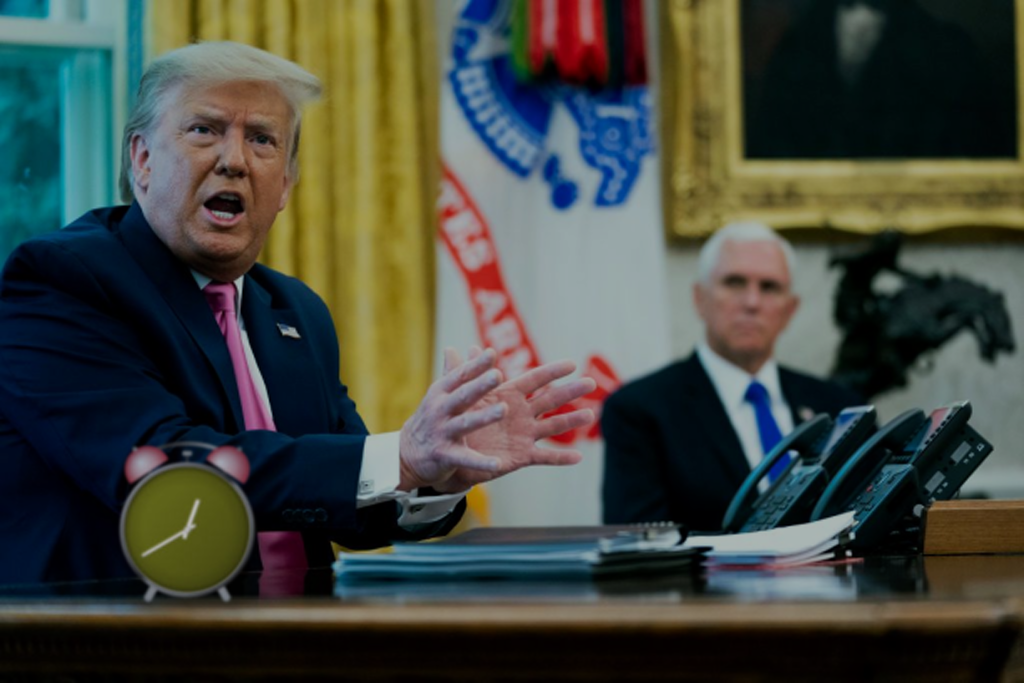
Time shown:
**12:40**
